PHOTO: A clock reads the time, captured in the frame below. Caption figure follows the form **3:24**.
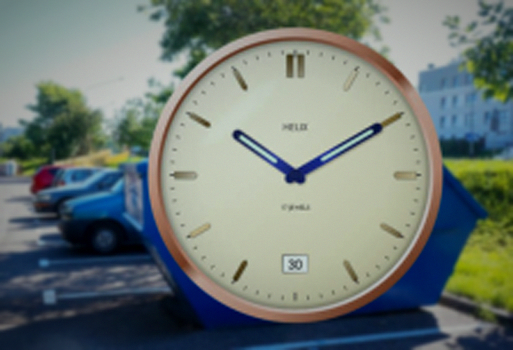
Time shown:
**10:10**
